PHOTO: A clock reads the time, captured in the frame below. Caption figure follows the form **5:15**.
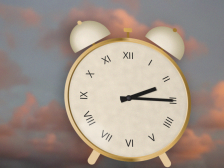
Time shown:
**2:15**
